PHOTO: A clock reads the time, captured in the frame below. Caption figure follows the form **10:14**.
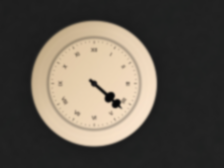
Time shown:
**4:22**
